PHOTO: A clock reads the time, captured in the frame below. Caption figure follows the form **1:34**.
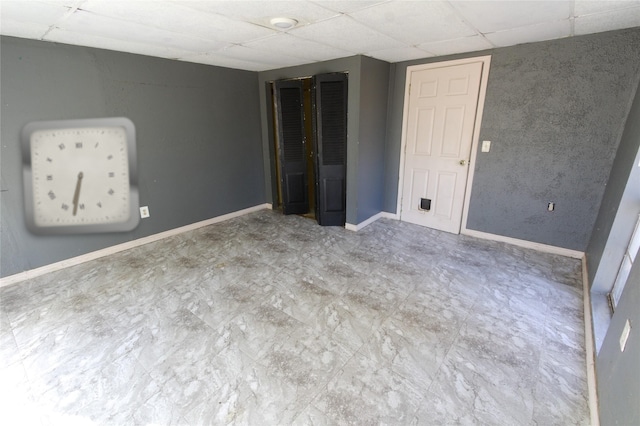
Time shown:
**6:32**
